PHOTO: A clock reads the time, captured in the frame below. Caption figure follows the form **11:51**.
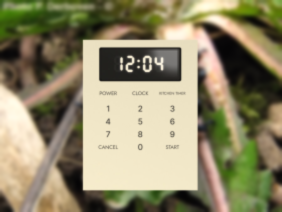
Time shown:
**12:04**
